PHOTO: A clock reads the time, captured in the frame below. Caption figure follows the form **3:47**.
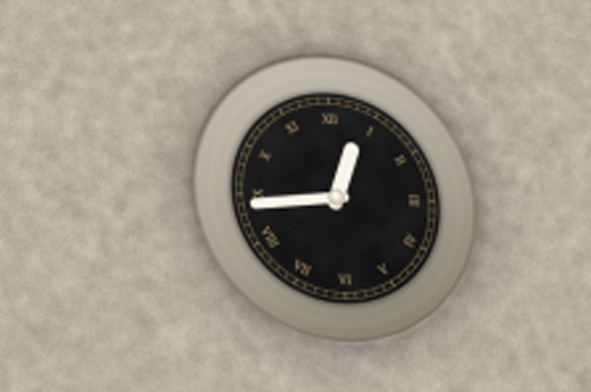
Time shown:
**12:44**
